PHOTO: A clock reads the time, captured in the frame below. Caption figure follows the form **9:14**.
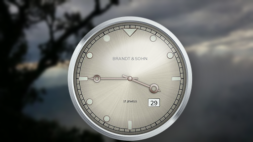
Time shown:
**3:45**
